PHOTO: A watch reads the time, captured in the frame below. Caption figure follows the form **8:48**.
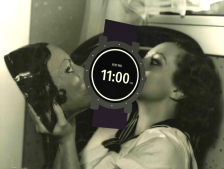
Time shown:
**11:00**
